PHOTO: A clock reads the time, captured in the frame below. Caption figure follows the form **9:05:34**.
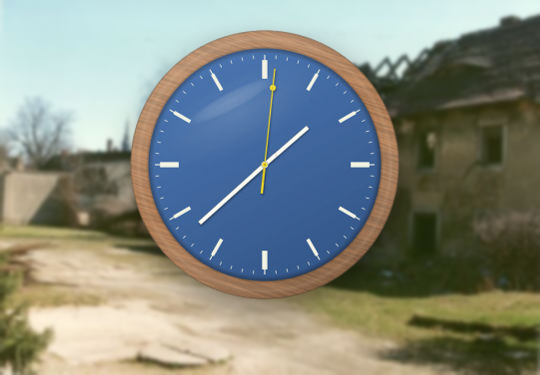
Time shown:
**1:38:01**
